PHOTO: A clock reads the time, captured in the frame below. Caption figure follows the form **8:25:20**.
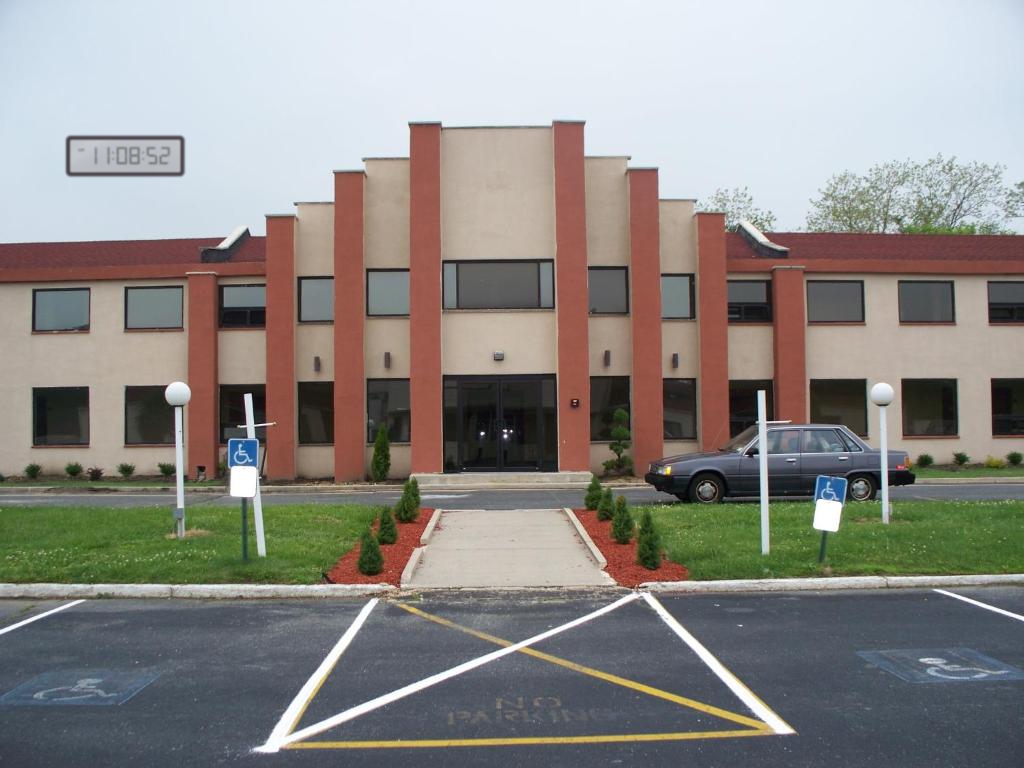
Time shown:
**11:08:52**
